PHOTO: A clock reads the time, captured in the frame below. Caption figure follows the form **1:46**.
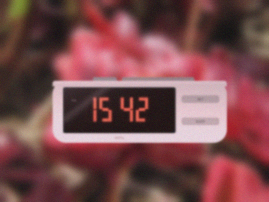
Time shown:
**15:42**
